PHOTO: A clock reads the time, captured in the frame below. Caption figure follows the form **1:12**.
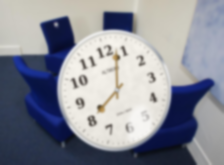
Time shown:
**8:03**
